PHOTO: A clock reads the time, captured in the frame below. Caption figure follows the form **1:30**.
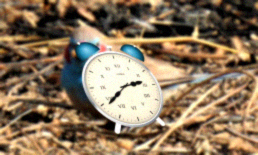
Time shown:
**2:39**
